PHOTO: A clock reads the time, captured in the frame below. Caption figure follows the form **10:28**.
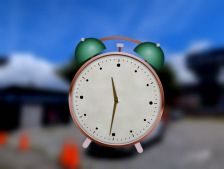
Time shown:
**11:31**
